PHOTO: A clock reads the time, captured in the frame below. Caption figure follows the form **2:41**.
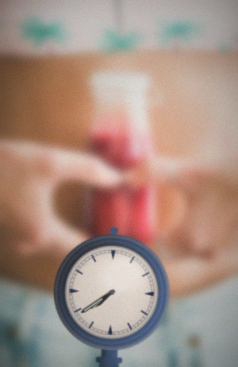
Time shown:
**7:39**
